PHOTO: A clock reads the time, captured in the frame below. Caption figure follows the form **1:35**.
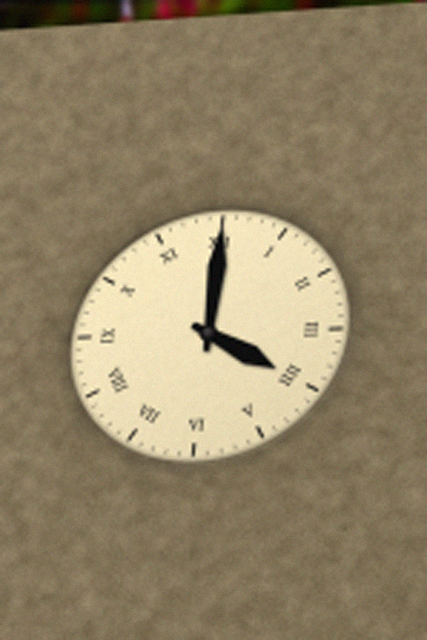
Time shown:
**4:00**
